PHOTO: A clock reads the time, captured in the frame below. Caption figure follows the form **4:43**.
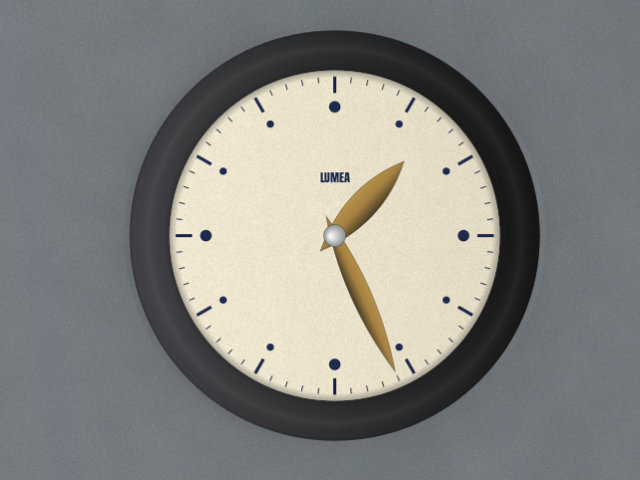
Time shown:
**1:26**
